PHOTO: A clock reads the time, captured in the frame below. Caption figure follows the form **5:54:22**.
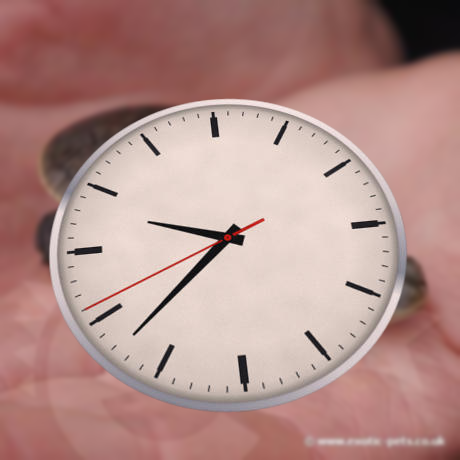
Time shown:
**9:37:41**
